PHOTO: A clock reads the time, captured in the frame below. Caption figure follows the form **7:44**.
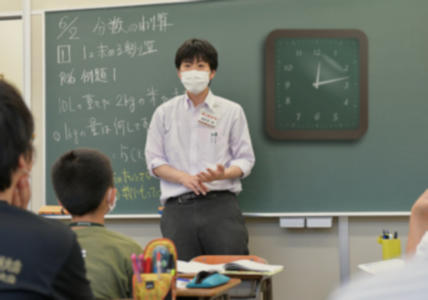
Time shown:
**12:13**
